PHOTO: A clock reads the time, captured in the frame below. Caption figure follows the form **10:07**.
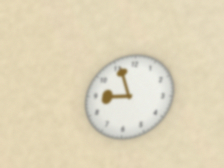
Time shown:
**8:56**
